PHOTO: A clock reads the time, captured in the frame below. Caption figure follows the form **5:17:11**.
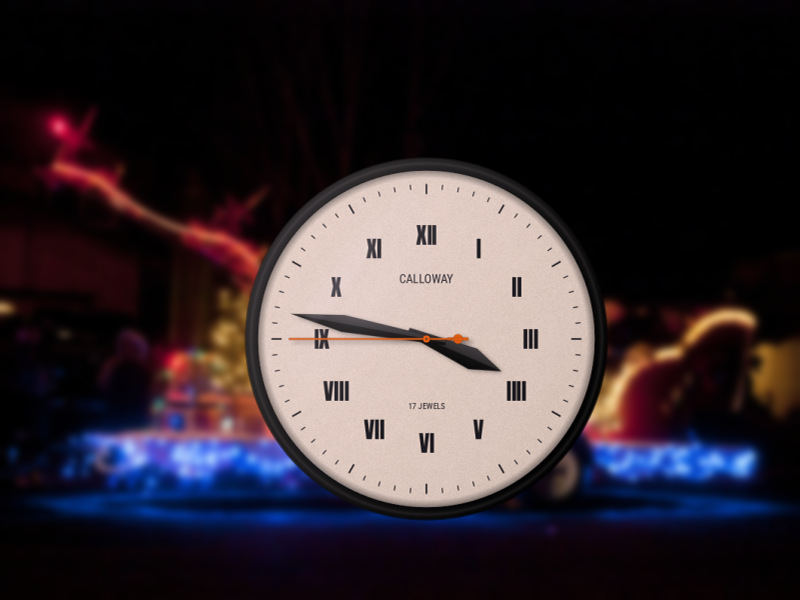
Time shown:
**3:46:45**
